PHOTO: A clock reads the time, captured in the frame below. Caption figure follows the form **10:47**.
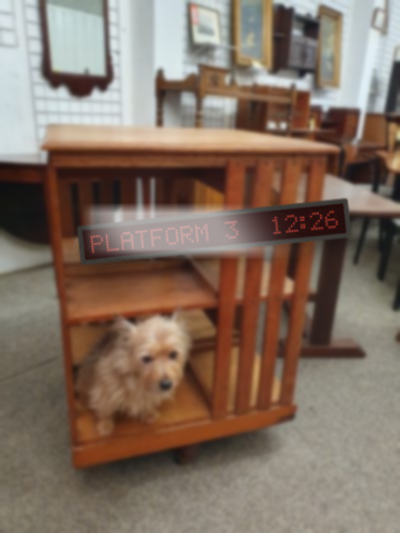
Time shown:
**12:26**
